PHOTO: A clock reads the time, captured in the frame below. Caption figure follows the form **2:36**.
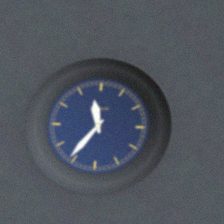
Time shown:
**11:36**
